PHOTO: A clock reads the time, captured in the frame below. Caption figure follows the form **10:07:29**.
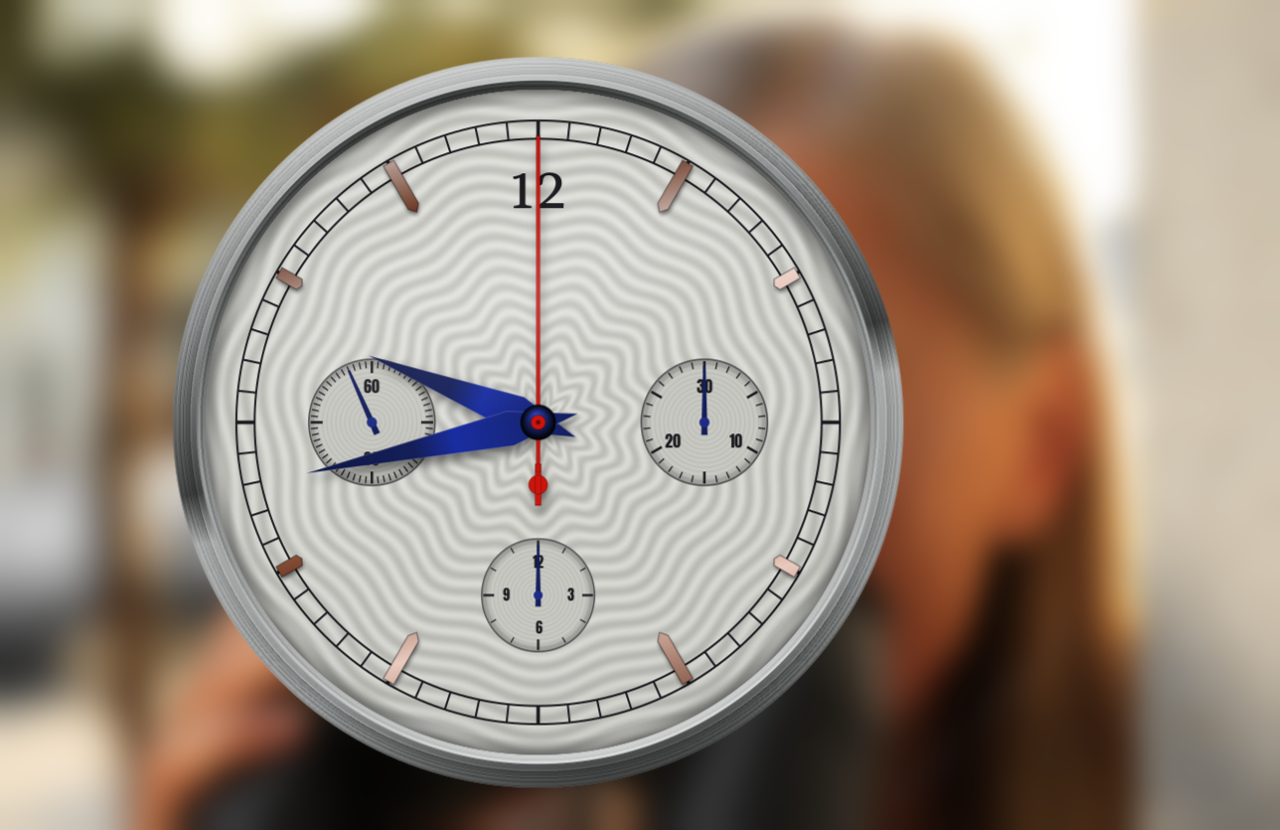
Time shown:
**9:42:56**
